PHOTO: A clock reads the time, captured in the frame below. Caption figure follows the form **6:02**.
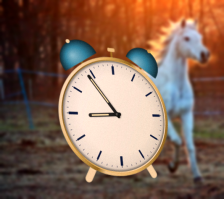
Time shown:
**8:54**
